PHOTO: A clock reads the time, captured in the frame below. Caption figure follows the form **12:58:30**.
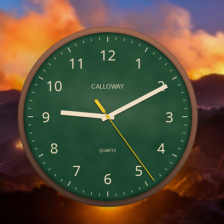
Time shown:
**9:10:24**
